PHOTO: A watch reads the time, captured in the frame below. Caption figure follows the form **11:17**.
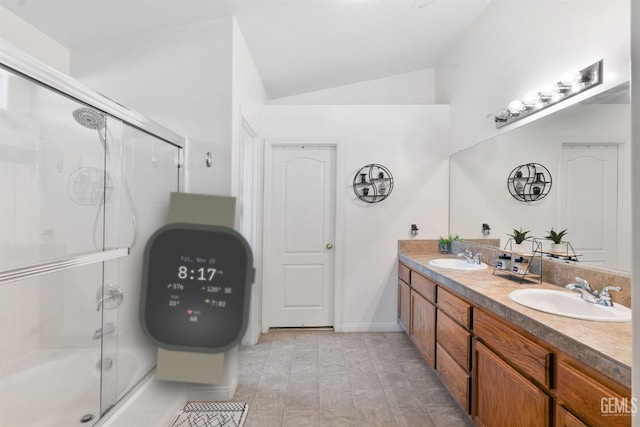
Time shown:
**8:17**
